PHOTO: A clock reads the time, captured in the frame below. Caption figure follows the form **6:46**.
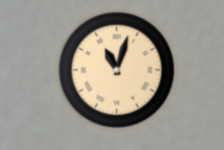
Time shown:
**11:03**
